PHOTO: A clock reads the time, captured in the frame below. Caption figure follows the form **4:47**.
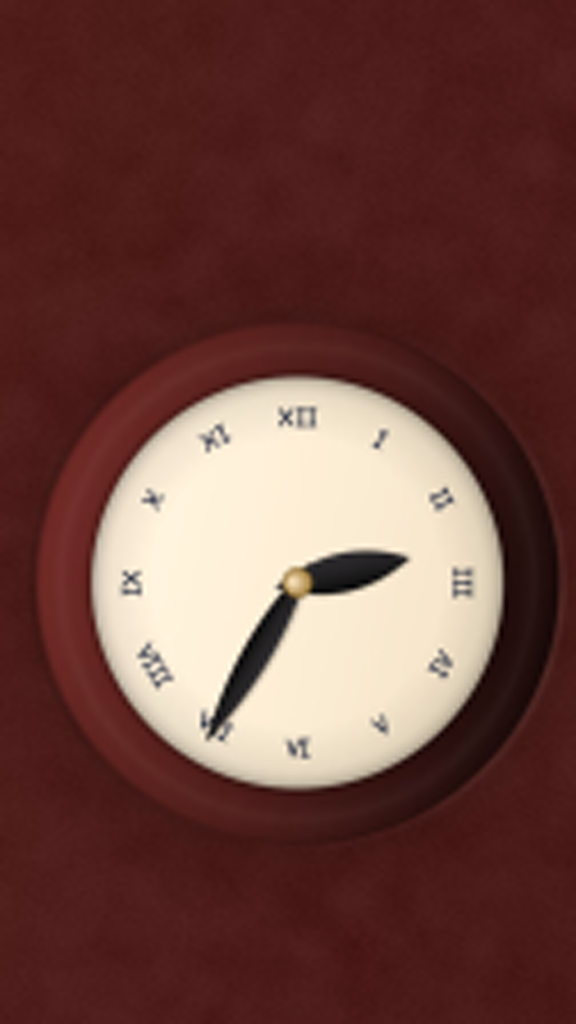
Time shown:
**2:35**
